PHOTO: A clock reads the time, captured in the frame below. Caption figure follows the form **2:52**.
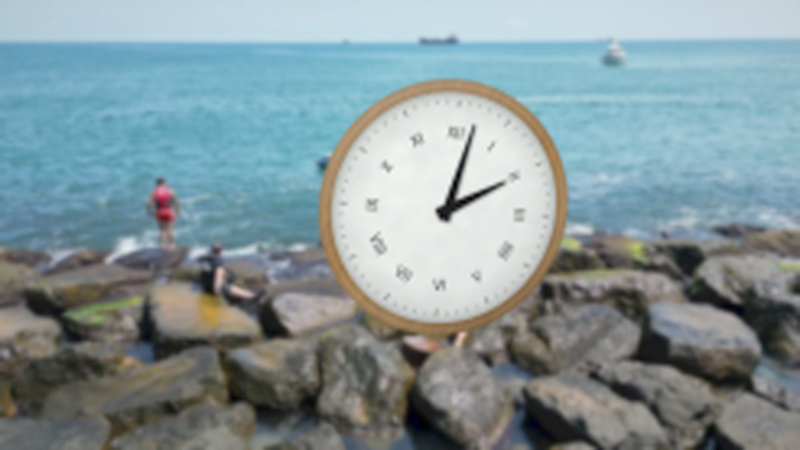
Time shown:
**2:02**
